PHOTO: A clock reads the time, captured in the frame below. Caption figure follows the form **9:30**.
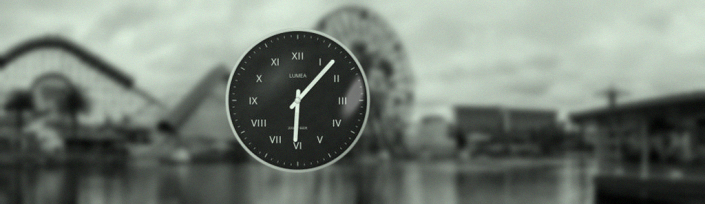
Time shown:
**6:07**
